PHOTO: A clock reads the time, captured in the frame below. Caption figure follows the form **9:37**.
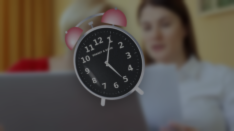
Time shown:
**5:05**
